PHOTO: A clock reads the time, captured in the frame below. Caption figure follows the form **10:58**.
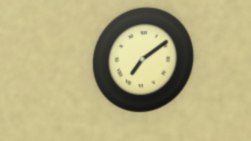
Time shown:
**7:09**
